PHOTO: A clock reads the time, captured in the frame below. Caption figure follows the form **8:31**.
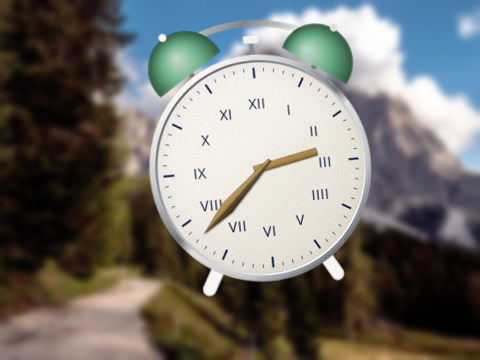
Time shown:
**2:38**
